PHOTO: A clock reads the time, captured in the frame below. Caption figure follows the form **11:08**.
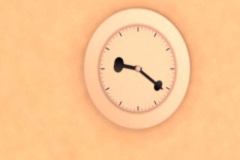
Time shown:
**9:21**
